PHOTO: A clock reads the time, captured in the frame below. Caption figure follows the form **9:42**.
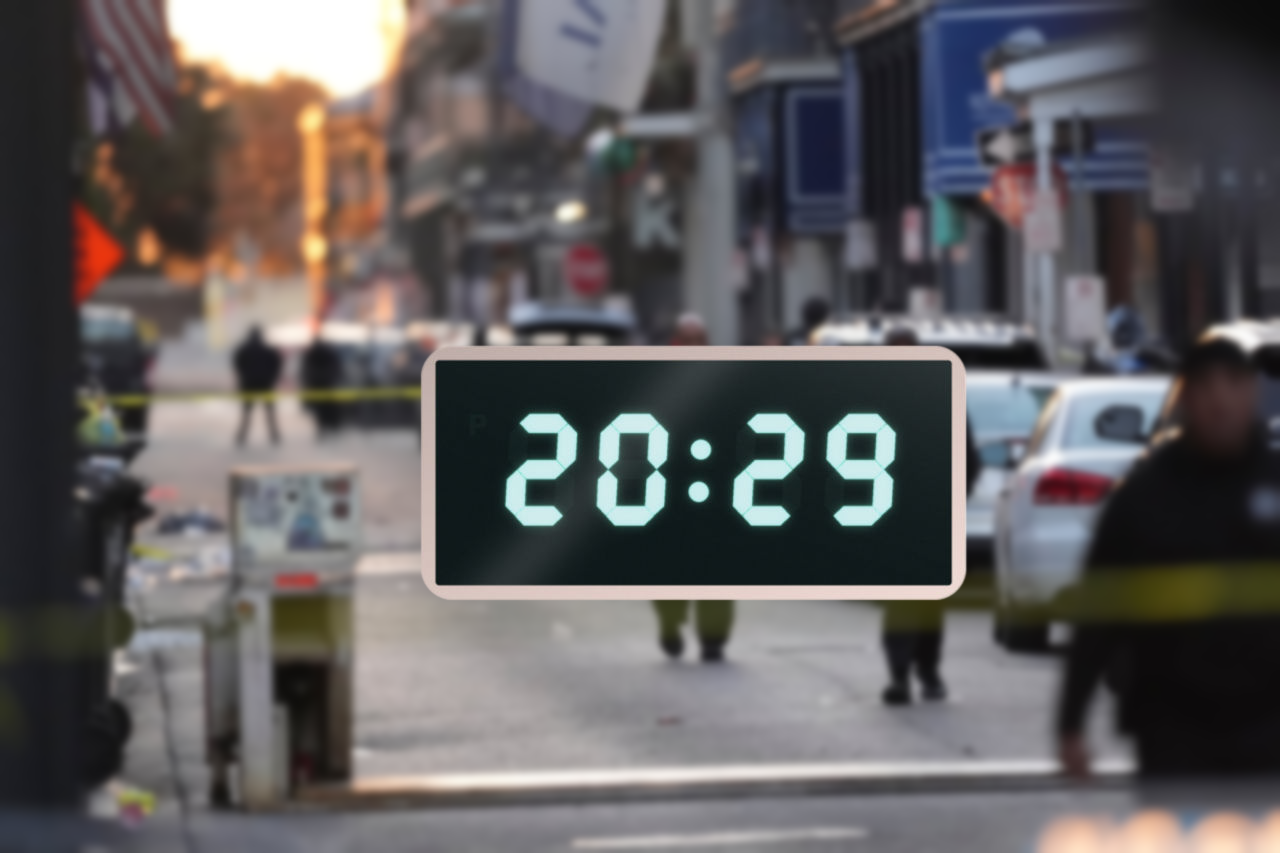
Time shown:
**20:29**
